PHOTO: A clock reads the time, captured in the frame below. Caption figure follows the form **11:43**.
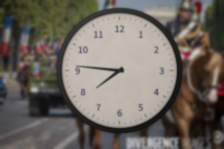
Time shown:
**7:46**
